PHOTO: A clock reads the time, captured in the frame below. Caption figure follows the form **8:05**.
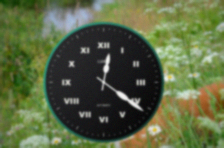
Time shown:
**12:21**
